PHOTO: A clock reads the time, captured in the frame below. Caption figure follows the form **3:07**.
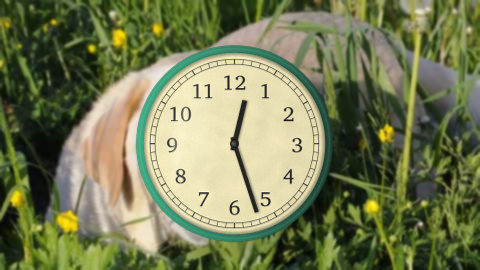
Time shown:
**12:27**
